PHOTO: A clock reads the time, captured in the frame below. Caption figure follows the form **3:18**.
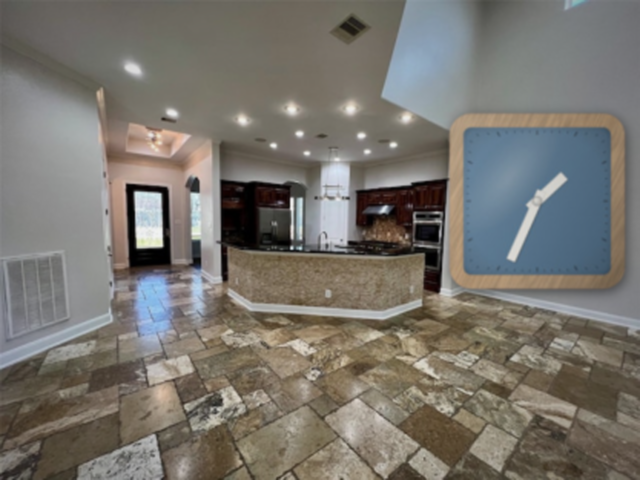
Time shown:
**1:34**
